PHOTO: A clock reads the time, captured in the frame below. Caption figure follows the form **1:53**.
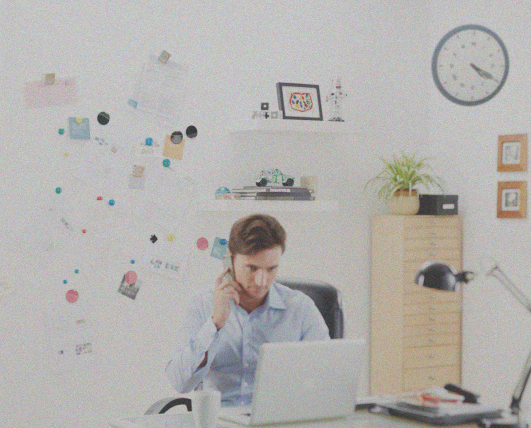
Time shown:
**4:20**
